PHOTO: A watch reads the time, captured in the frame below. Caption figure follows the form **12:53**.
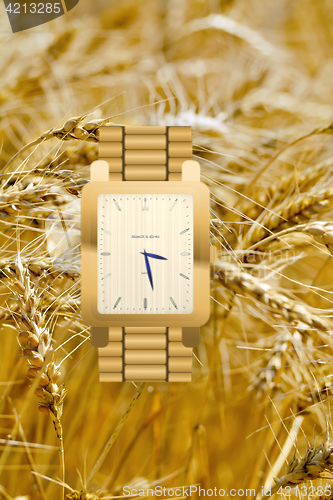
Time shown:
**3:28**
